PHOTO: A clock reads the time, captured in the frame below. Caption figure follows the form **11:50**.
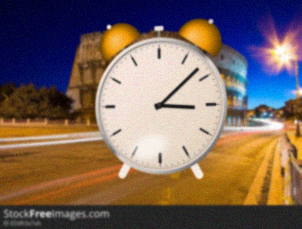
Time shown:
**3:08**
